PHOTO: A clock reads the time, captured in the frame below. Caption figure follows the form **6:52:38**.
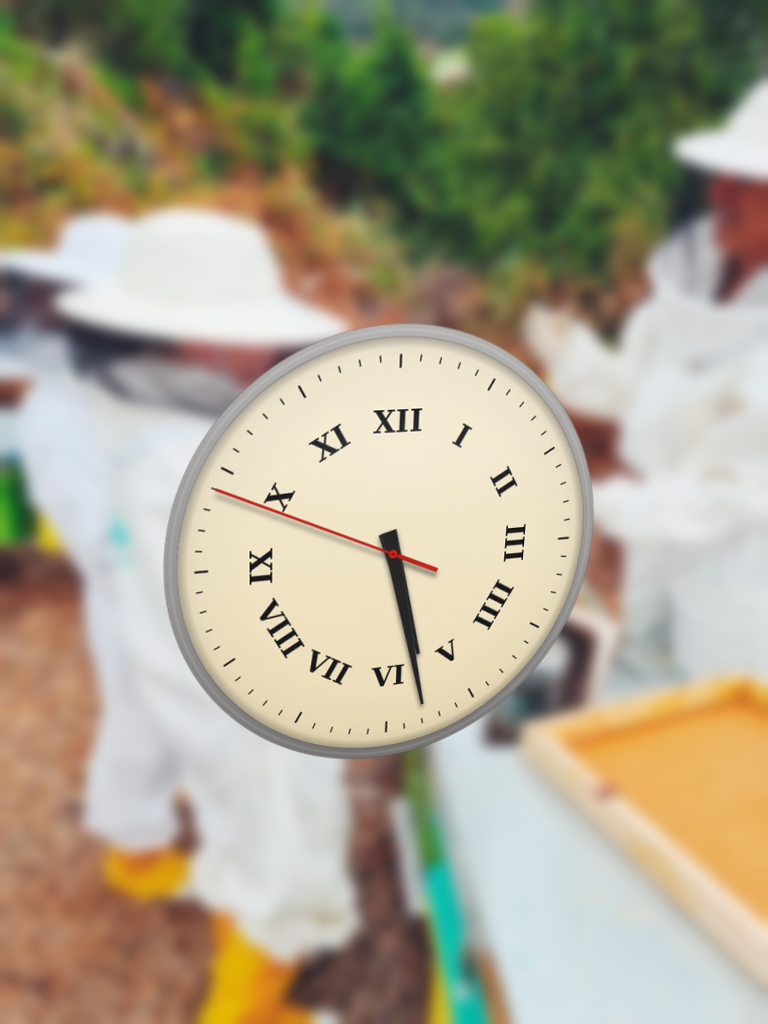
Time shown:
**5:27:49**
